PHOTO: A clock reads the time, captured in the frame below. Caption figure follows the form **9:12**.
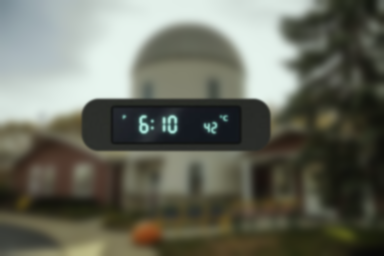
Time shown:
**6:10**
